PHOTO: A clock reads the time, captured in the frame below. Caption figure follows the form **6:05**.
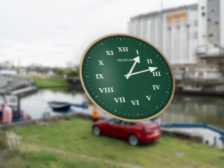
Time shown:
**1:13**
